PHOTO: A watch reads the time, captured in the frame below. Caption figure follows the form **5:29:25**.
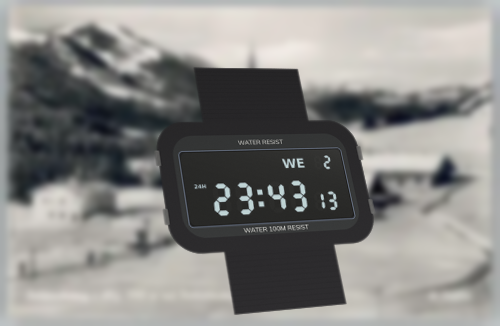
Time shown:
**23:43:13**
